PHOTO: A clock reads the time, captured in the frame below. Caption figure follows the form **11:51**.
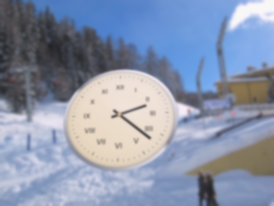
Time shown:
**2:22**
